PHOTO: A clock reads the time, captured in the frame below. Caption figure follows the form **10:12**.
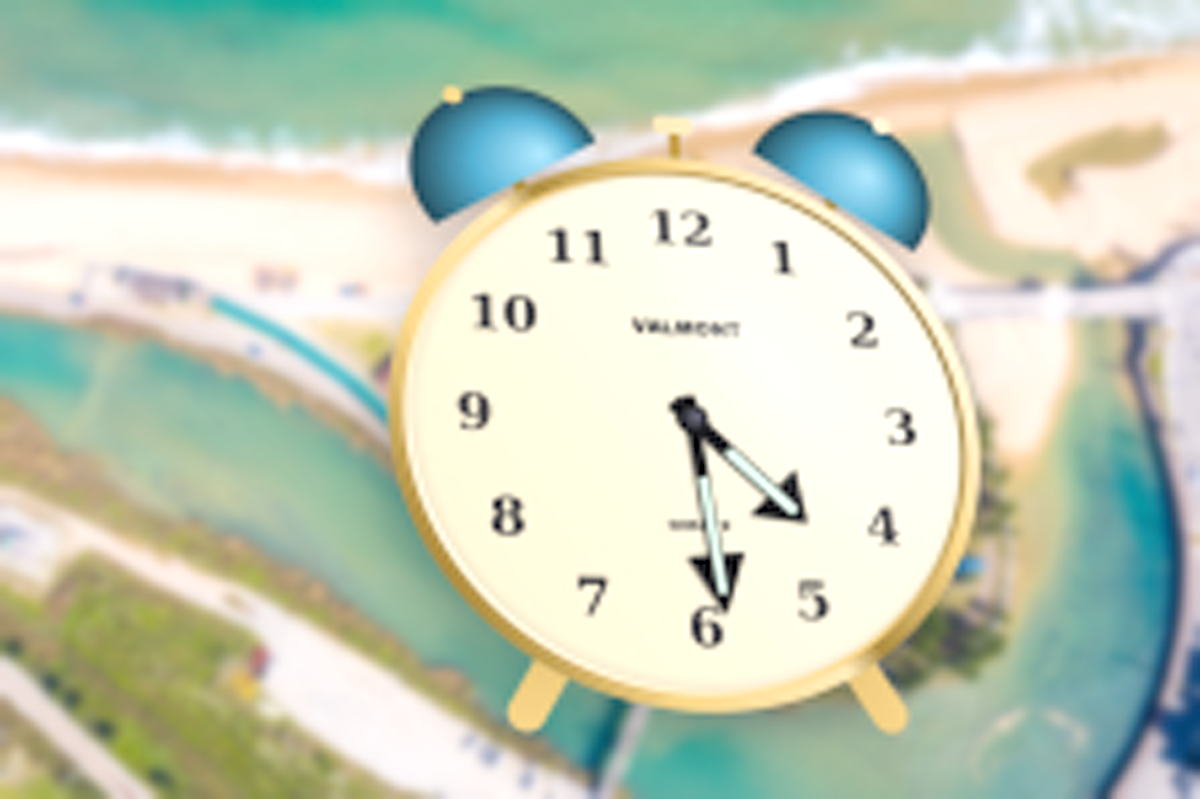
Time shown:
**4:29**
